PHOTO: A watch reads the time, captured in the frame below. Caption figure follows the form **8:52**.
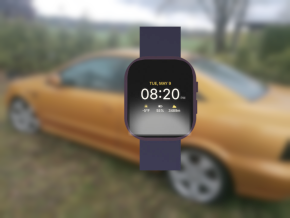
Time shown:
**8:20**
